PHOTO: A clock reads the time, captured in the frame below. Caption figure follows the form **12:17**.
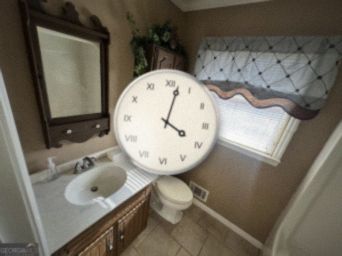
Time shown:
**4:02**
